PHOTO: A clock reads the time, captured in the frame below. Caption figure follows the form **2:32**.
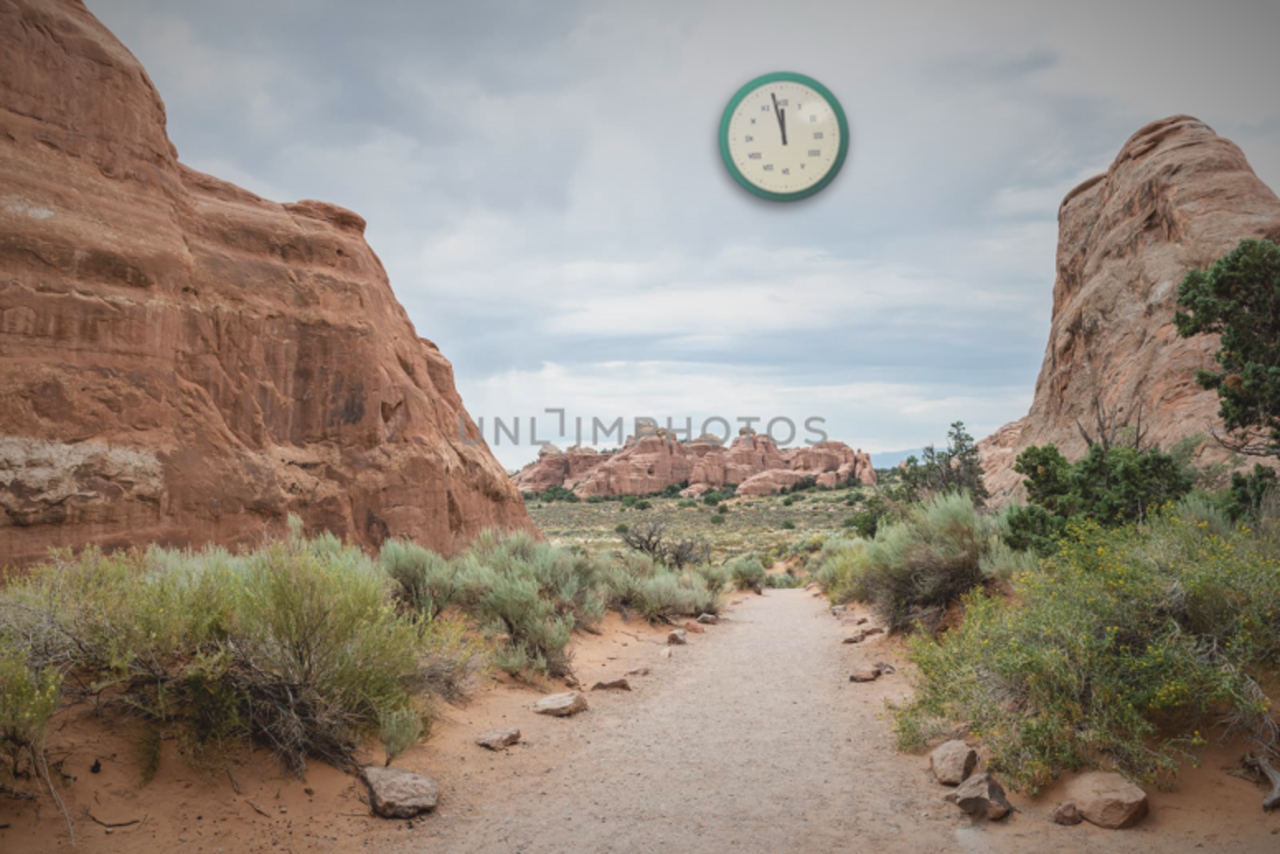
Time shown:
**11:58**
